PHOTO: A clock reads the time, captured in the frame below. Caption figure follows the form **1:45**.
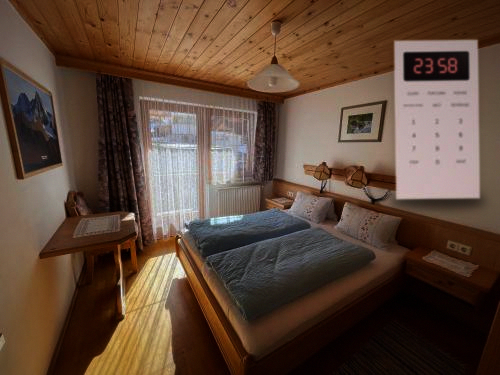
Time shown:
**23:58**
